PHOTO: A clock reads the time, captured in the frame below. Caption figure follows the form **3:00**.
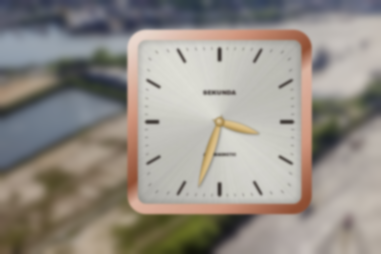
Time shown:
**3:33**
